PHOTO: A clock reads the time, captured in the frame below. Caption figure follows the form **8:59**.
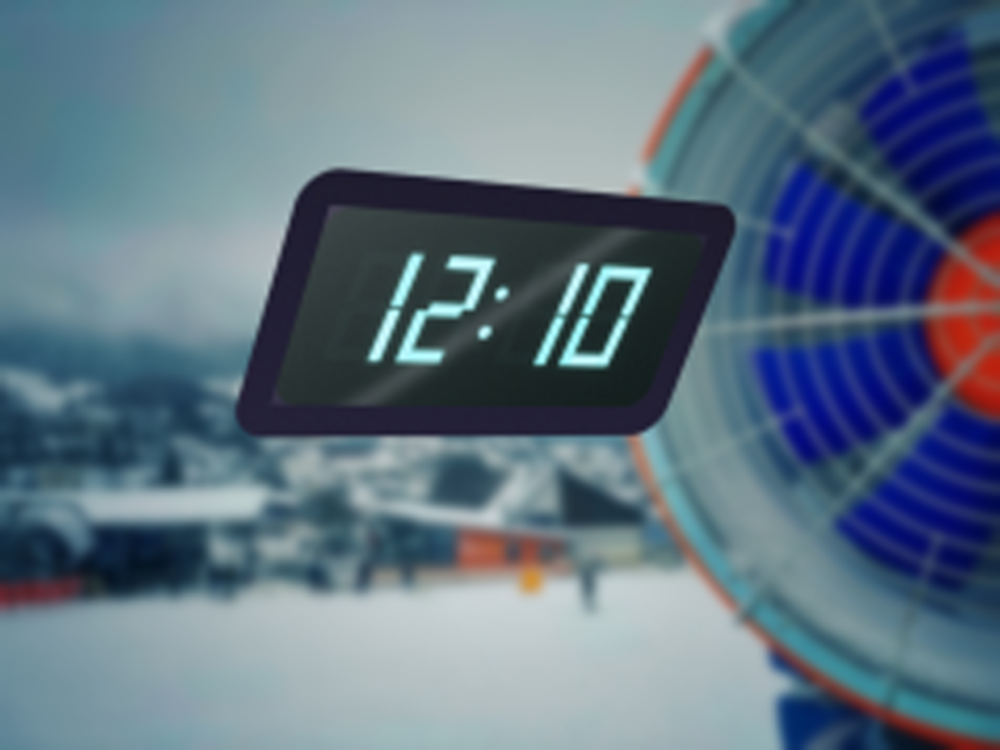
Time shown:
**12:10**
